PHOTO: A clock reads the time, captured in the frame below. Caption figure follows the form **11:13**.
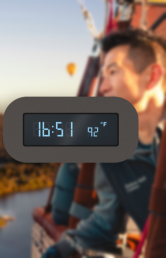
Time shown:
**16:51**
